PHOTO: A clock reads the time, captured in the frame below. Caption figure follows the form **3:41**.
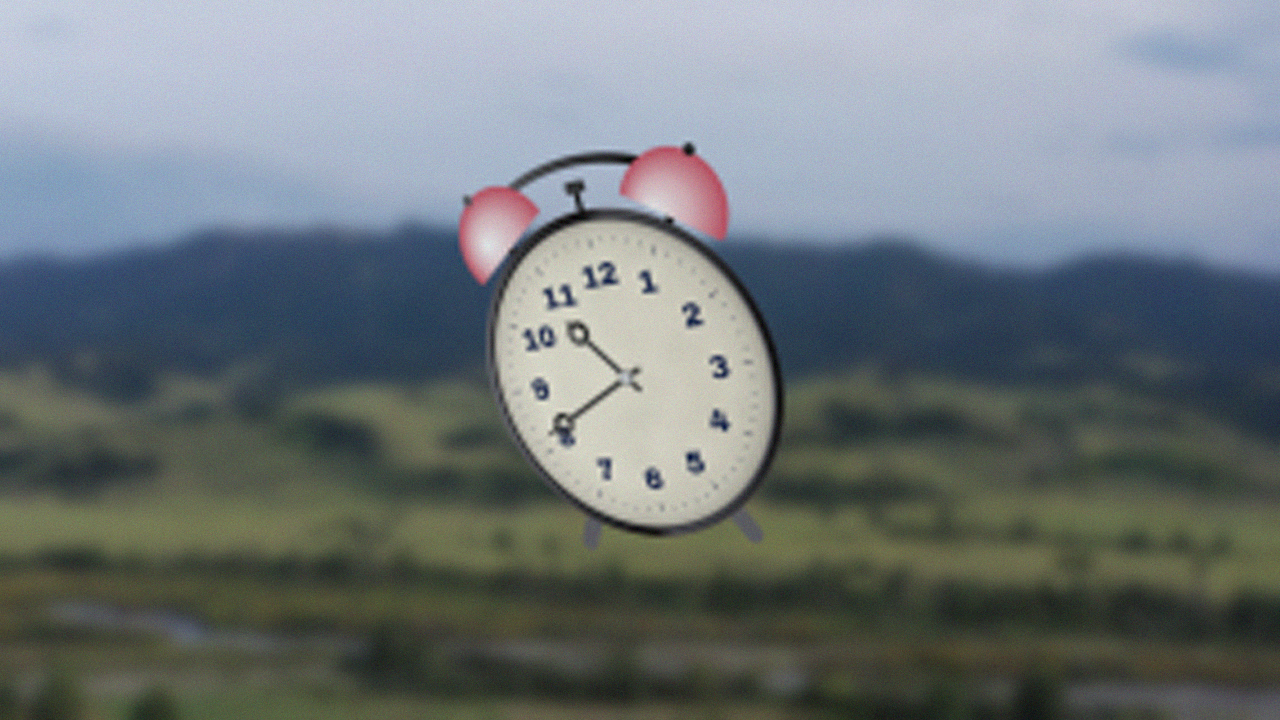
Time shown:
**10:41**
